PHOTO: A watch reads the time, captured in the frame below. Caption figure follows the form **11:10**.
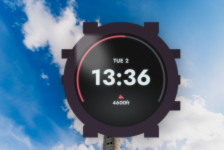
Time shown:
**13:36**
